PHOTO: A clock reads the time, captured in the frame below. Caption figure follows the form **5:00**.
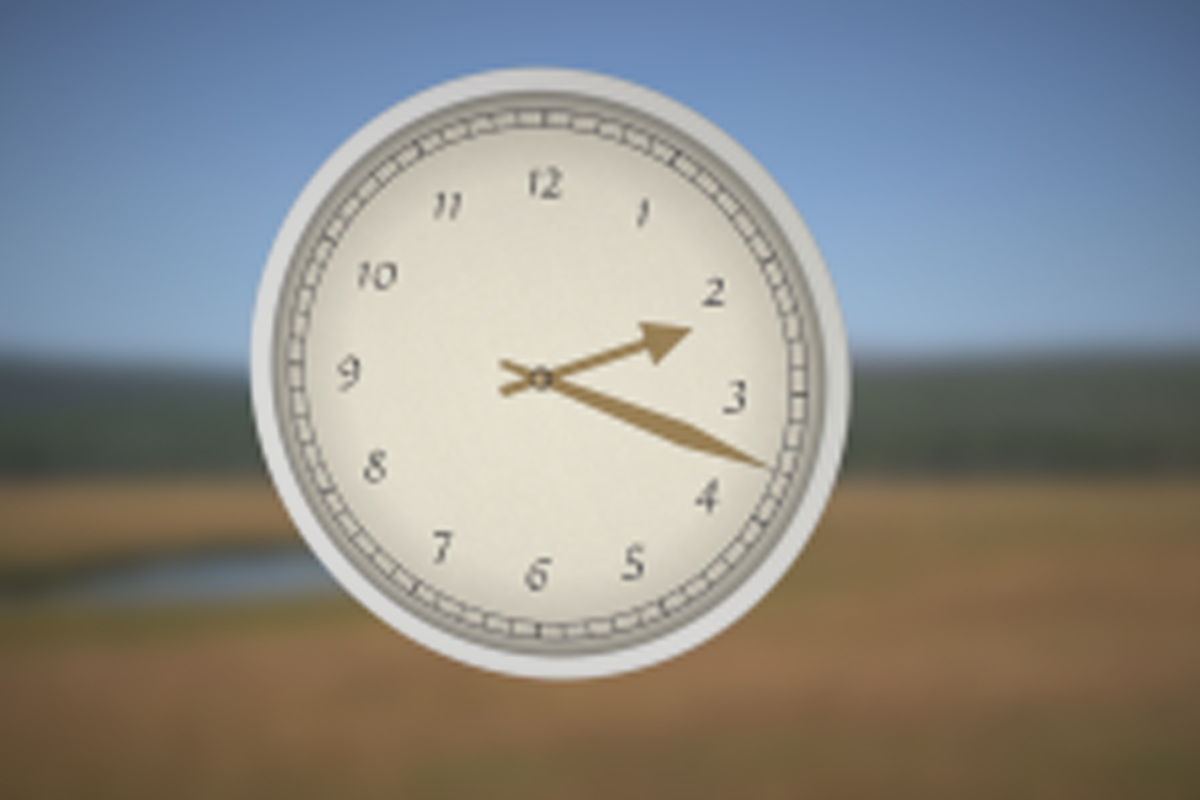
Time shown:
**2:18**
